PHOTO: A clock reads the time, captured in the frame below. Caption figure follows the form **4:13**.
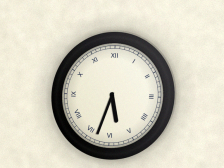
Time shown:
**5:33**
